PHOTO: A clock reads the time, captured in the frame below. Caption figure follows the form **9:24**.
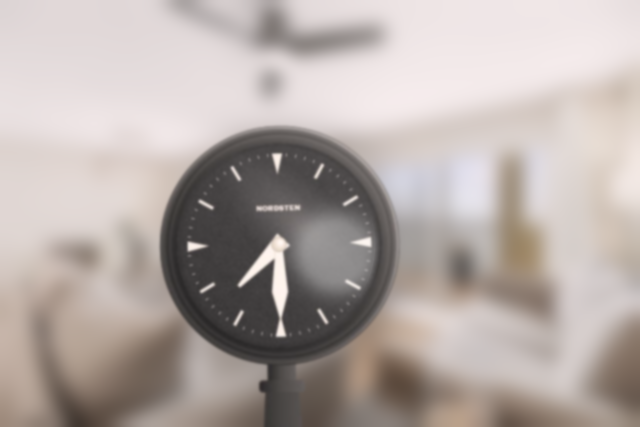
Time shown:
**7:30**
